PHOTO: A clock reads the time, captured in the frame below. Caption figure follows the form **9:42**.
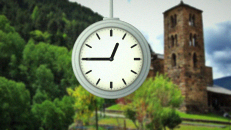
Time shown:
**12:45**
